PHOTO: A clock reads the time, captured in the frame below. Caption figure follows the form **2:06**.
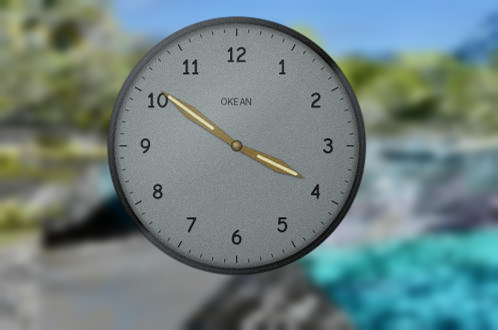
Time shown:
**3:51**
